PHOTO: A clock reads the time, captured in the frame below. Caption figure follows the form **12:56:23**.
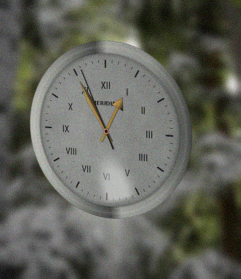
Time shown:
**12:54:56**
